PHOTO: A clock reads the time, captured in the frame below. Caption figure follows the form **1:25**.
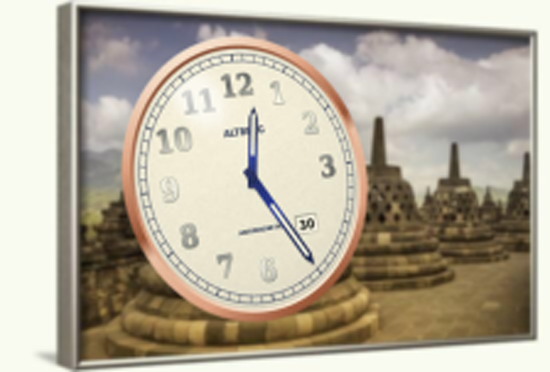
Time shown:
**12:25**
